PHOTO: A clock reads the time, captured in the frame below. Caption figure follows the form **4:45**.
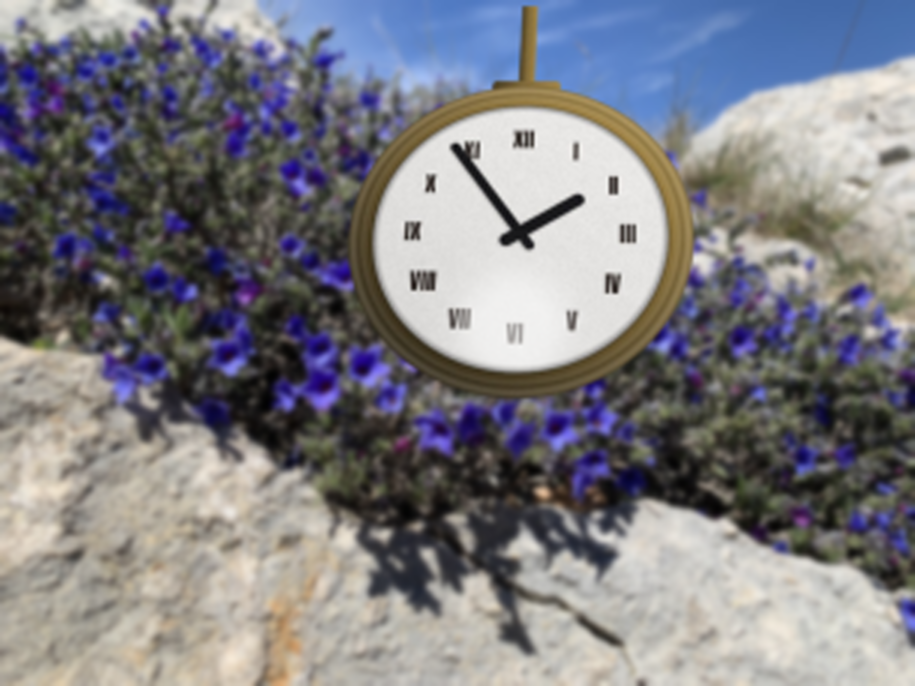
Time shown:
**1:54**
